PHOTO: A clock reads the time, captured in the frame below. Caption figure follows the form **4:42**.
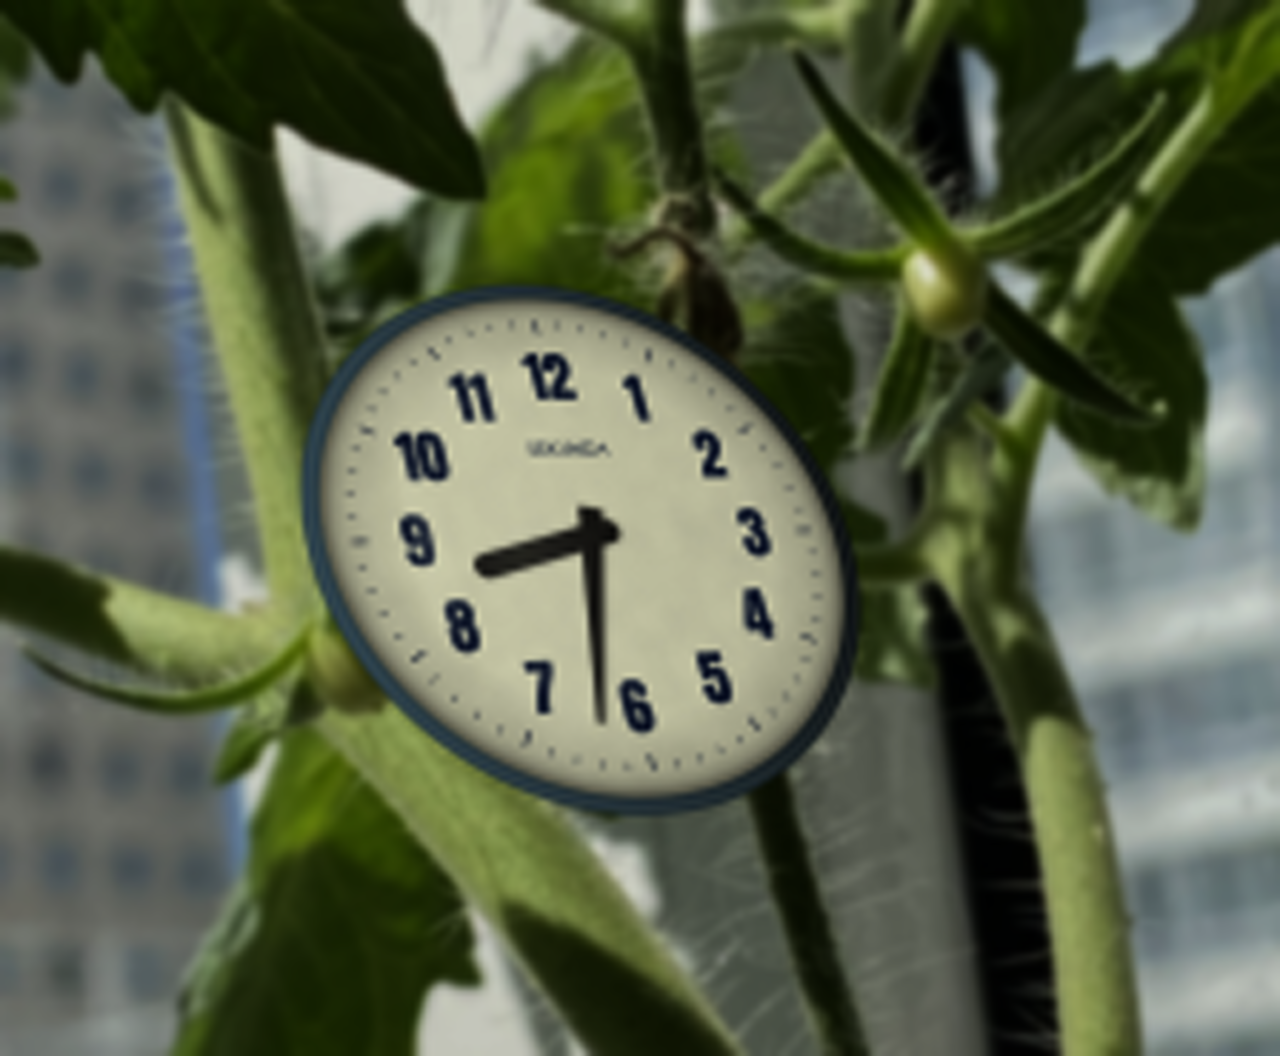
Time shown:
**8:32**
